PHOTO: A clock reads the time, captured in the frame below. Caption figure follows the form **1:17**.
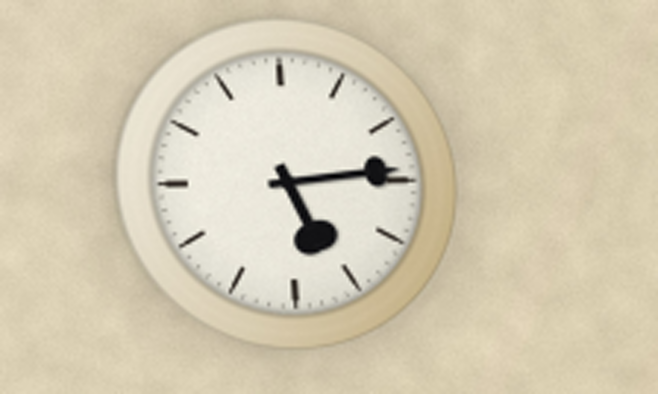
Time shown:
**5:14**
